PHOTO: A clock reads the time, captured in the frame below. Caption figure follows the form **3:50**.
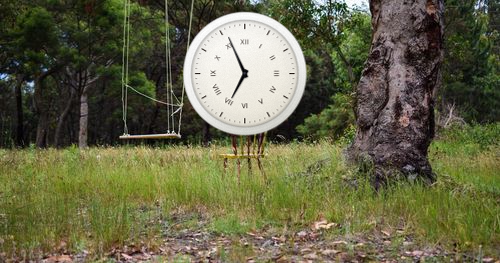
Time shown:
**6:56**
